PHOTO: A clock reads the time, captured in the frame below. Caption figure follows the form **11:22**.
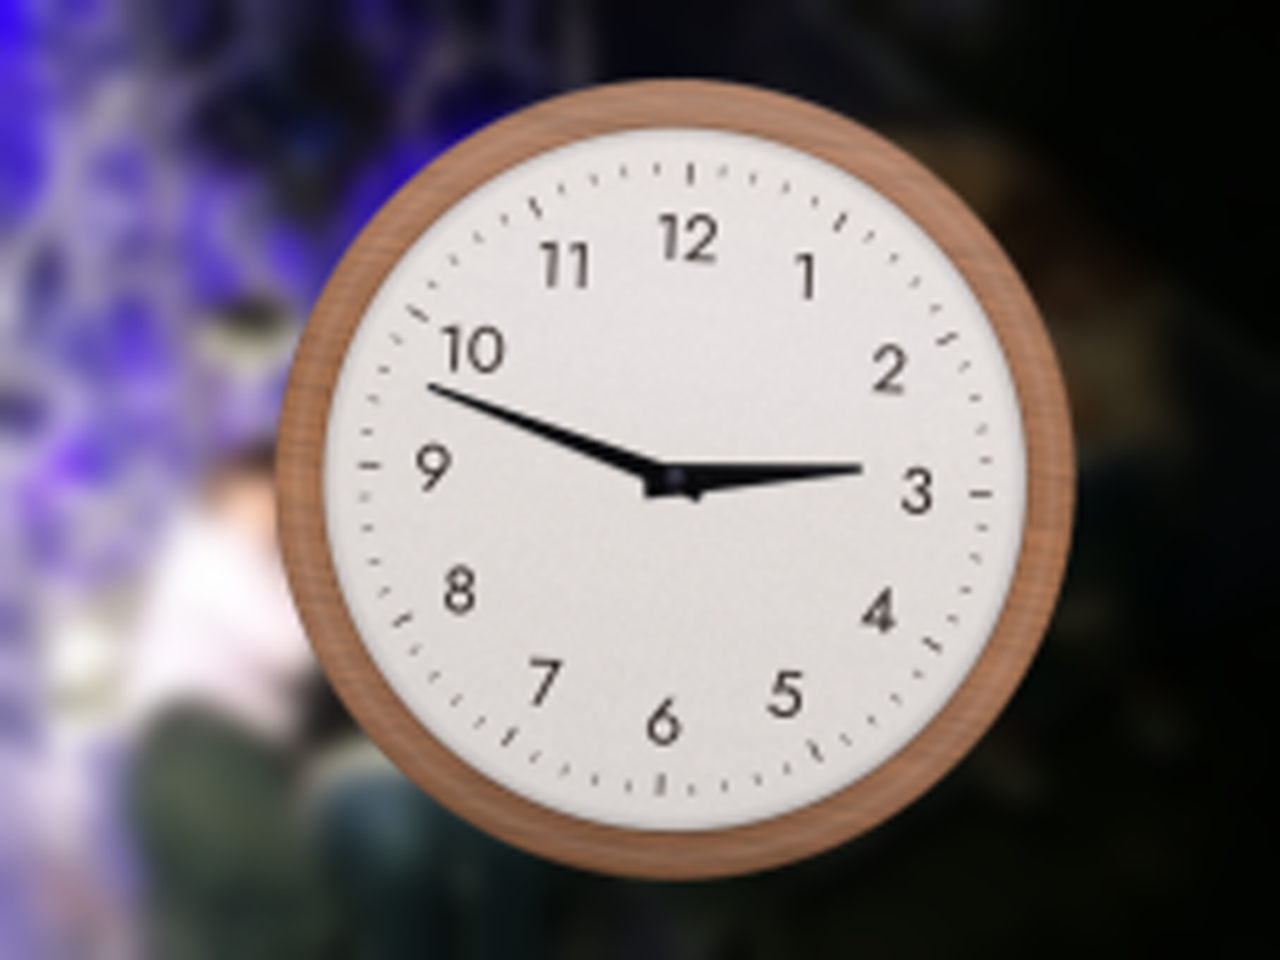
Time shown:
**2:48**
